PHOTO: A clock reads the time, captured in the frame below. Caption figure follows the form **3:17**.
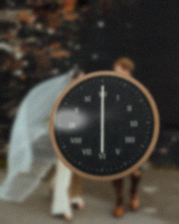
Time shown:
**6:00**
